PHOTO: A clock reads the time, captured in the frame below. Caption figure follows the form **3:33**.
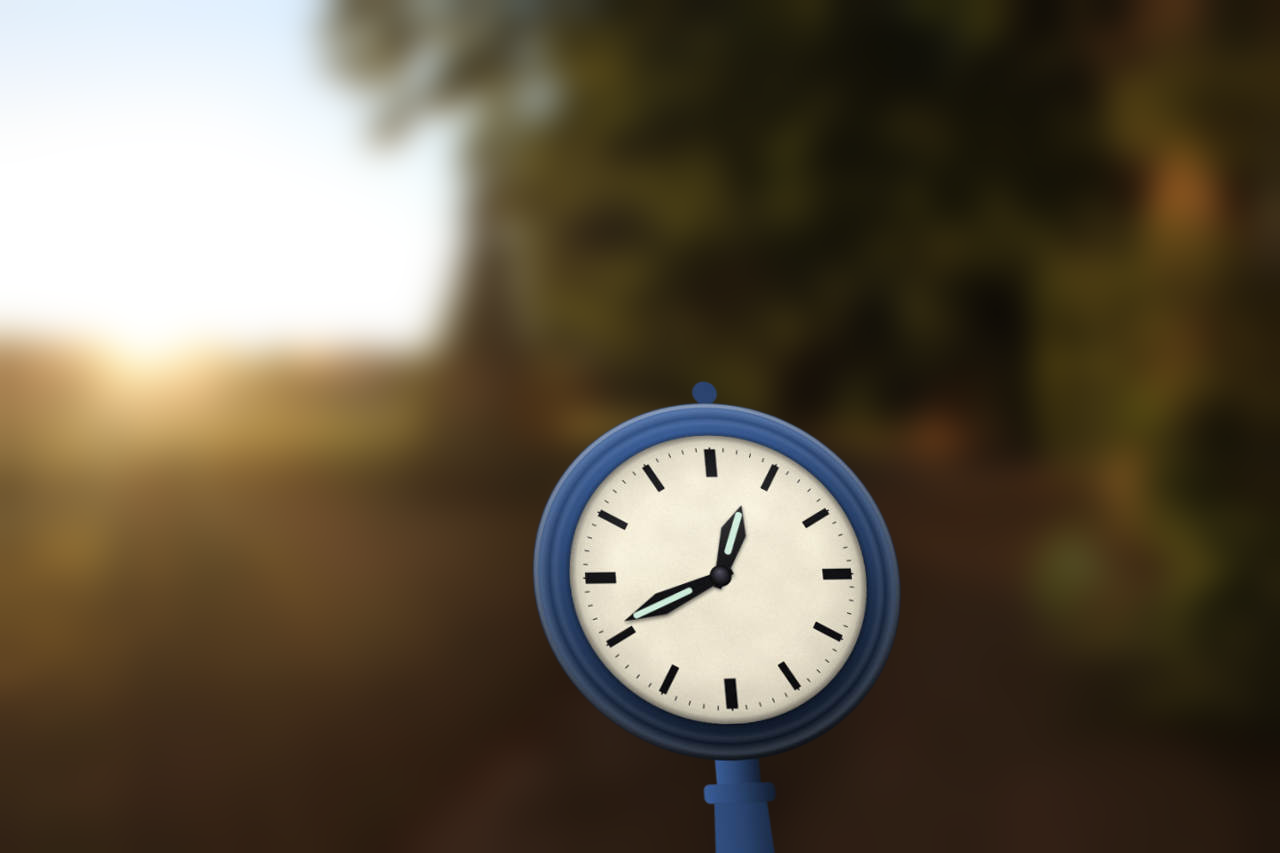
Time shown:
**12:41**
